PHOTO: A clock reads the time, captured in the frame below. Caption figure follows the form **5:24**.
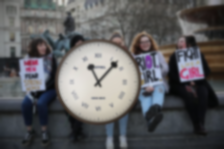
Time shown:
**11:07**
